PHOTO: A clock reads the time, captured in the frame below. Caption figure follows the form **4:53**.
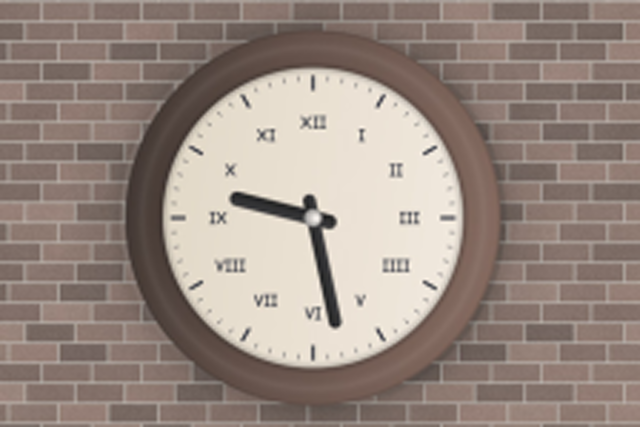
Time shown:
**9:28**
